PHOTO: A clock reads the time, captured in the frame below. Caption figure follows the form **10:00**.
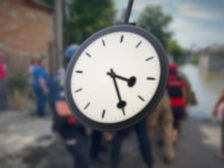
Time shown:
**3:25**
